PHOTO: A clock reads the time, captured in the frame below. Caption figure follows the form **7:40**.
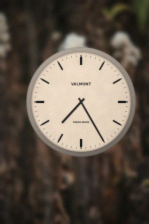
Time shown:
**7:25**
